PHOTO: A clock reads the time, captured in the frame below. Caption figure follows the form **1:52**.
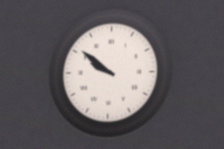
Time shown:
**9:51**
